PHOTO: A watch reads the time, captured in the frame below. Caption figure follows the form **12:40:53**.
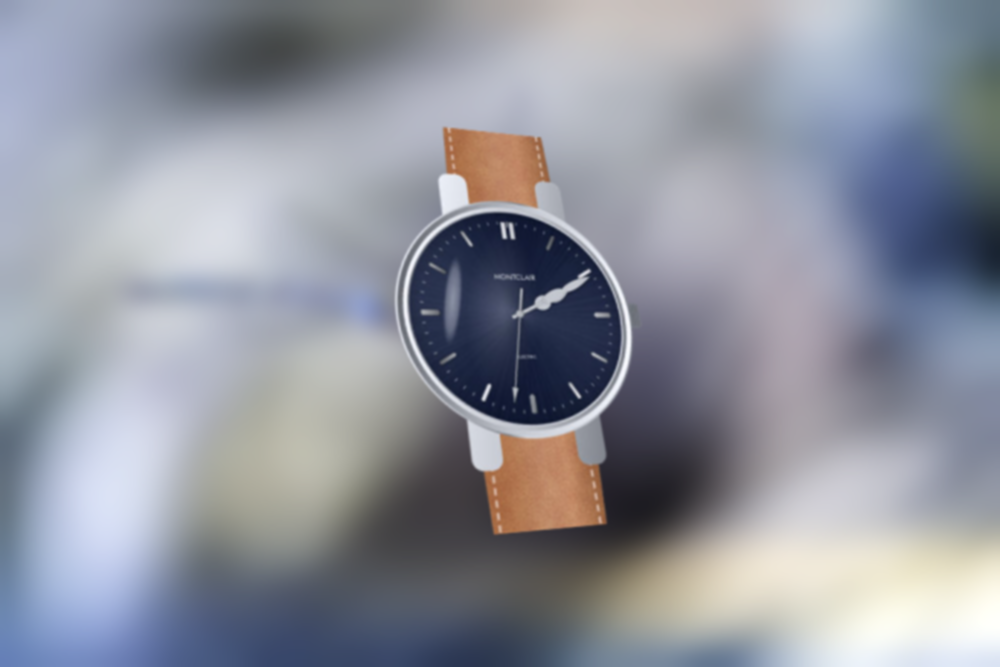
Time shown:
**2:10:32**
